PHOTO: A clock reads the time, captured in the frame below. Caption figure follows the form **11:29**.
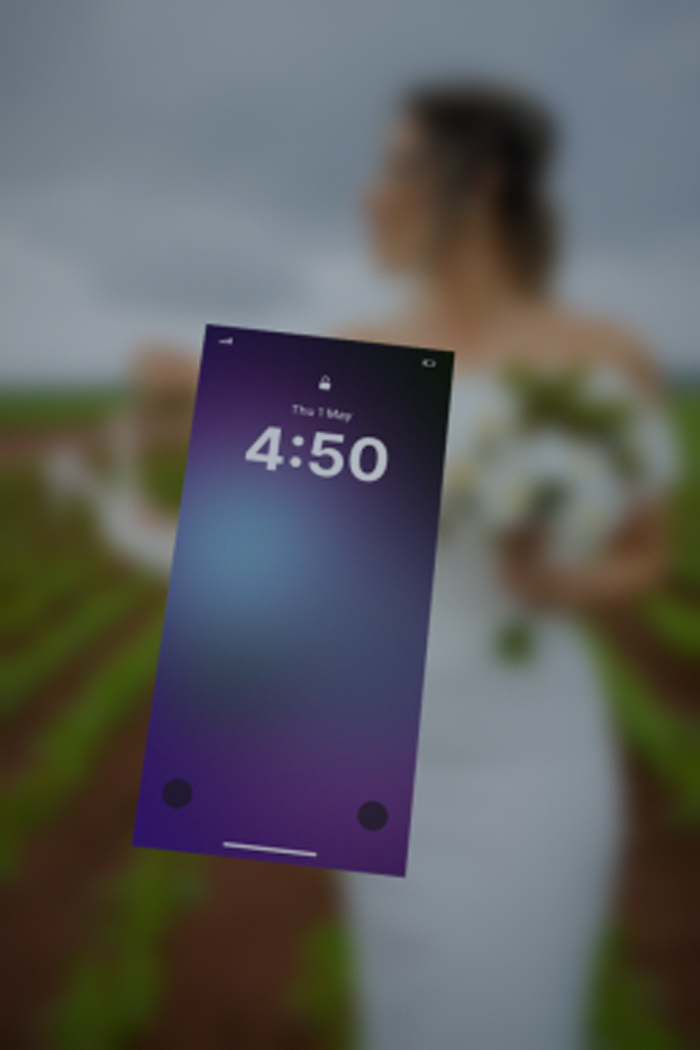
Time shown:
**4:50**
